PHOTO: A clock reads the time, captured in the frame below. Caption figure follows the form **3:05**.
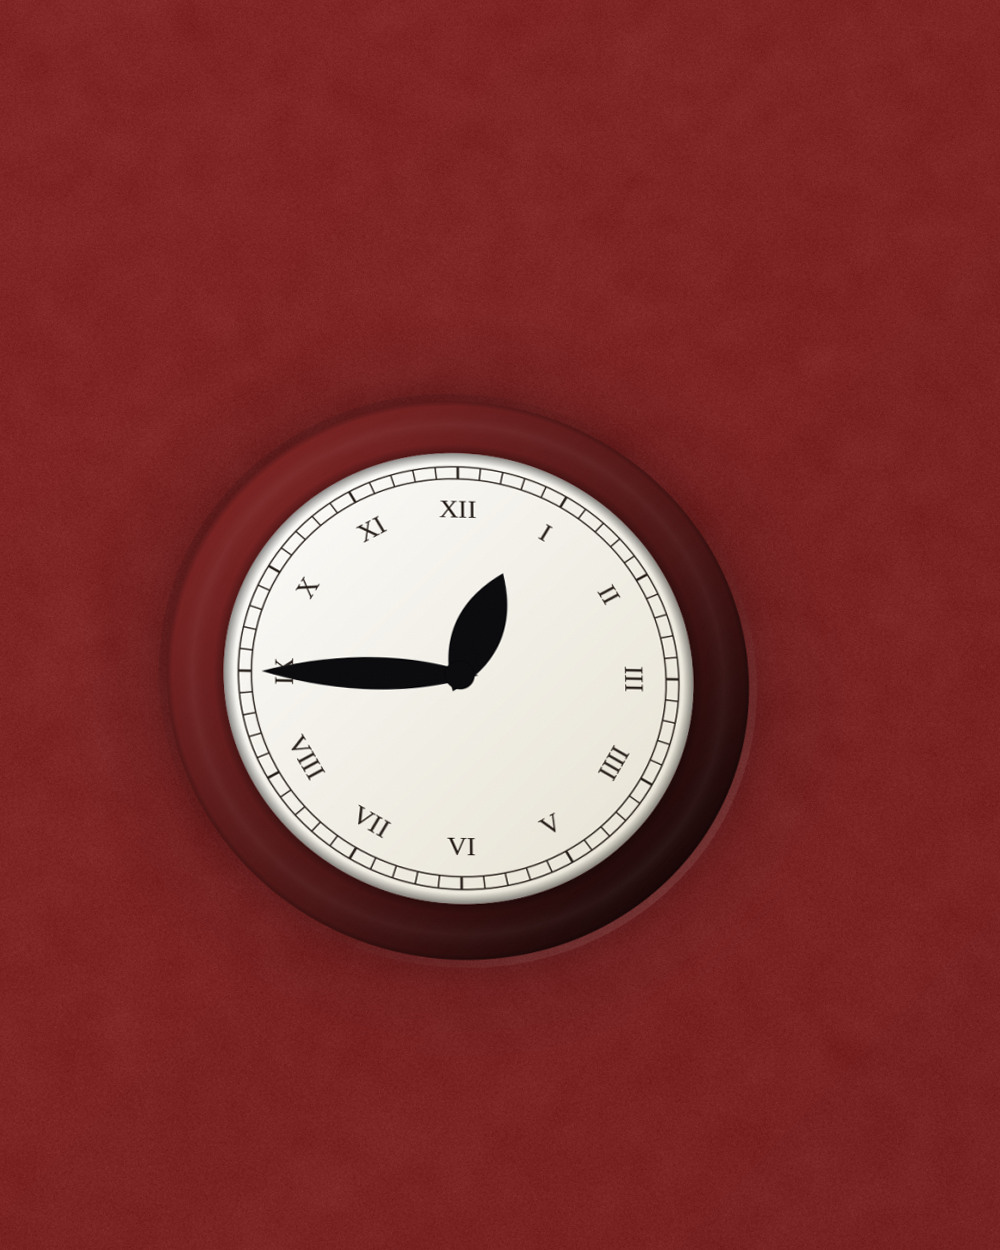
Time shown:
**12:45**
